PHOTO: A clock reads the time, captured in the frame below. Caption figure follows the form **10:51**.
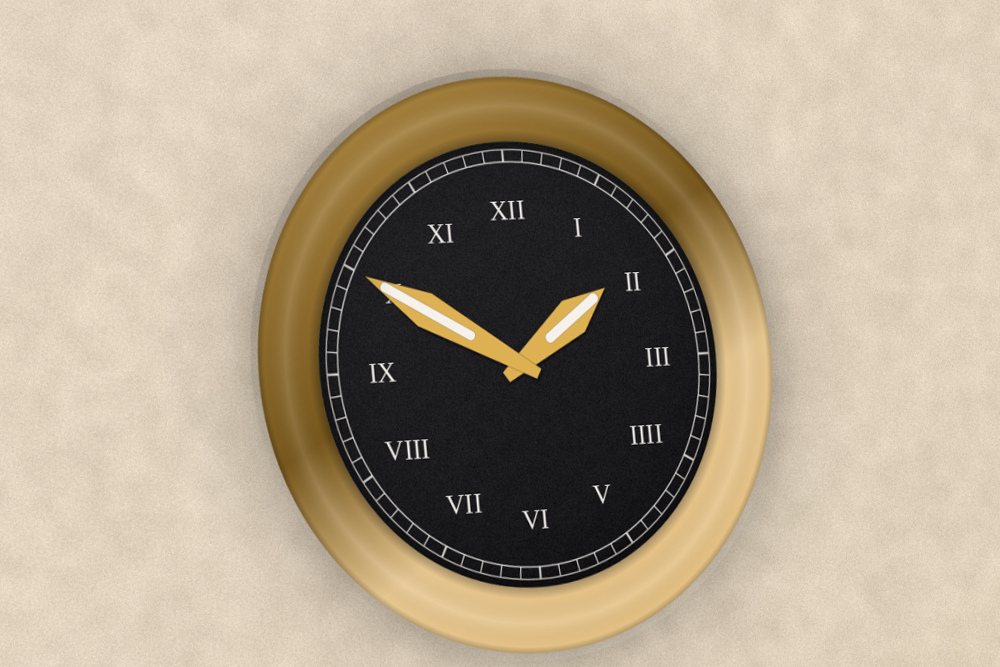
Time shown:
**1:50**
